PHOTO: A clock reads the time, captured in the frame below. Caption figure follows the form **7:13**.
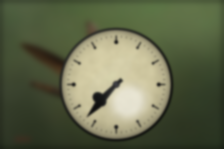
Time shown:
**7:37**
